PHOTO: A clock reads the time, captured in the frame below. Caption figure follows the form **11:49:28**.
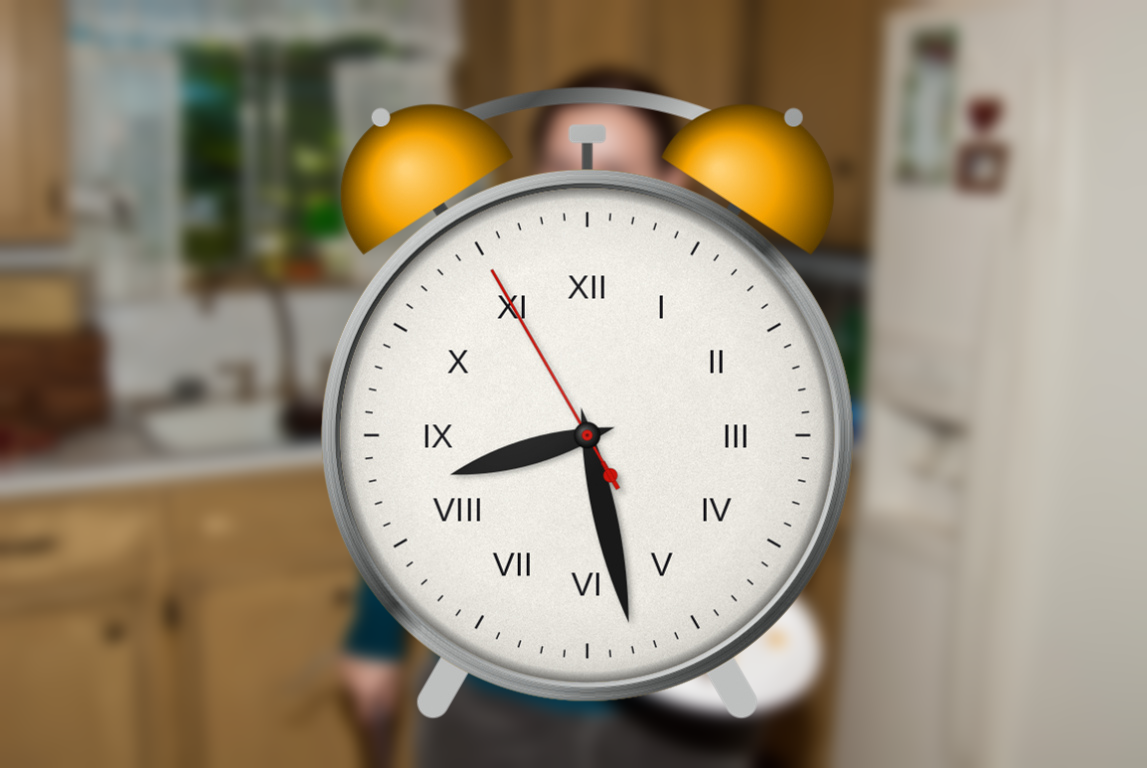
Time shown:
**8:27:55**
